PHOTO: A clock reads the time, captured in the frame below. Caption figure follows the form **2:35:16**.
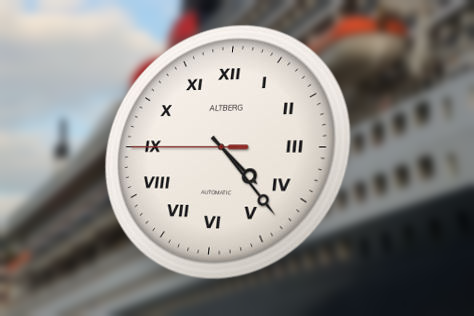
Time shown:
**4:22:45**
